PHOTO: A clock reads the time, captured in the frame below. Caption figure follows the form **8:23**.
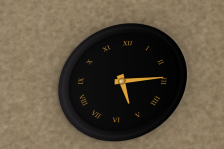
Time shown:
**5:14**
